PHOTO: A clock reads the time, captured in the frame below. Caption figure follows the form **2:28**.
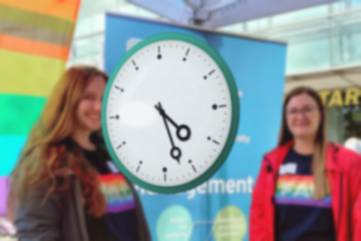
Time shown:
**4:27**
